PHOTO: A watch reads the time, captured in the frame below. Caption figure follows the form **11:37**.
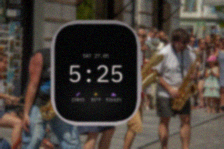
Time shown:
**5:25**
